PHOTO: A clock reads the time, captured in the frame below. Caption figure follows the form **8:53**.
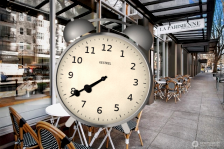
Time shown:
**7:39**
